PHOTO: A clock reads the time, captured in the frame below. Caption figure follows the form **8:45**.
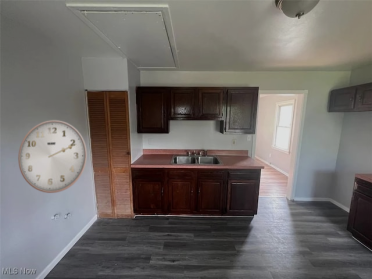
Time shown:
**2:11**
